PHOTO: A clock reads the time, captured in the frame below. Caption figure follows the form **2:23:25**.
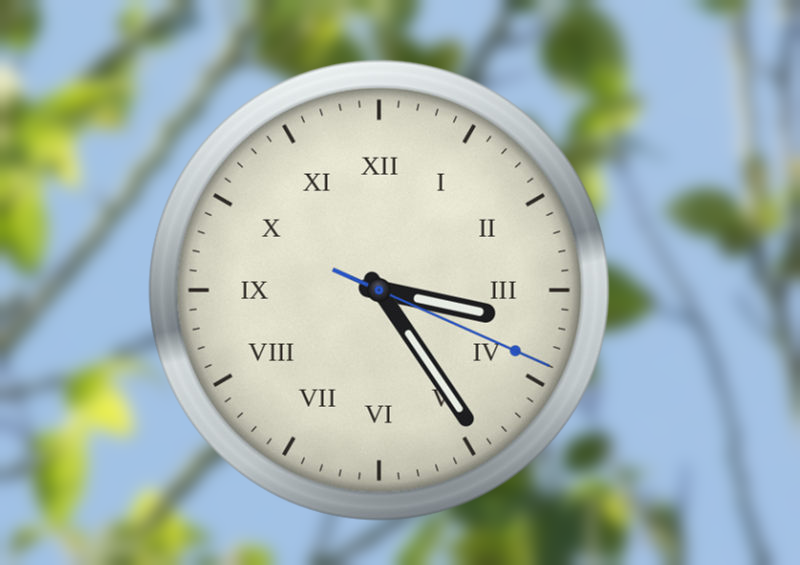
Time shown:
**3:24:19**
